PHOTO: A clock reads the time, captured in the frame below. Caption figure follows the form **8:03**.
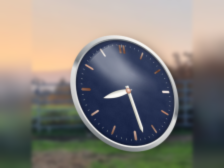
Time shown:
**8:28**
